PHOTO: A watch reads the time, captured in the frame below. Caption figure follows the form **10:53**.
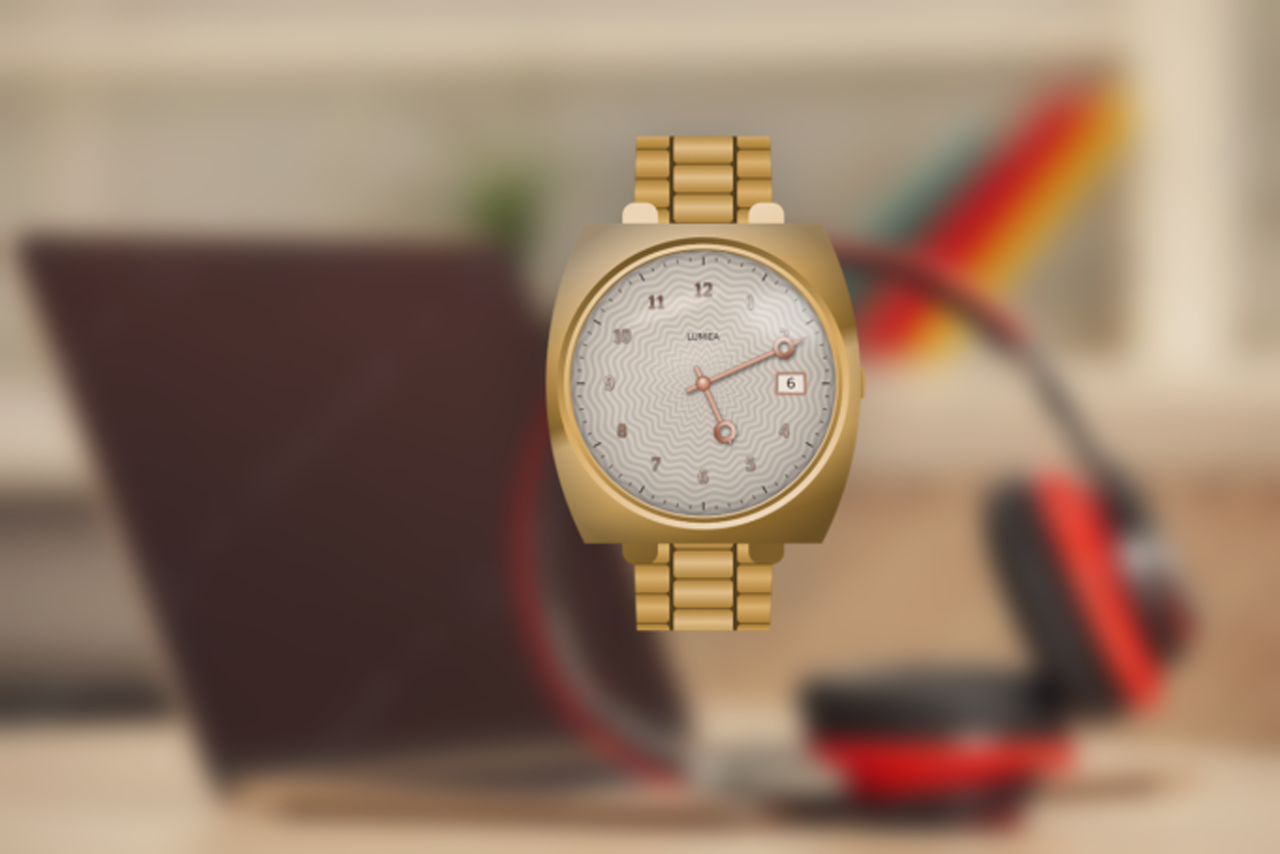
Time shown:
**5:11**
